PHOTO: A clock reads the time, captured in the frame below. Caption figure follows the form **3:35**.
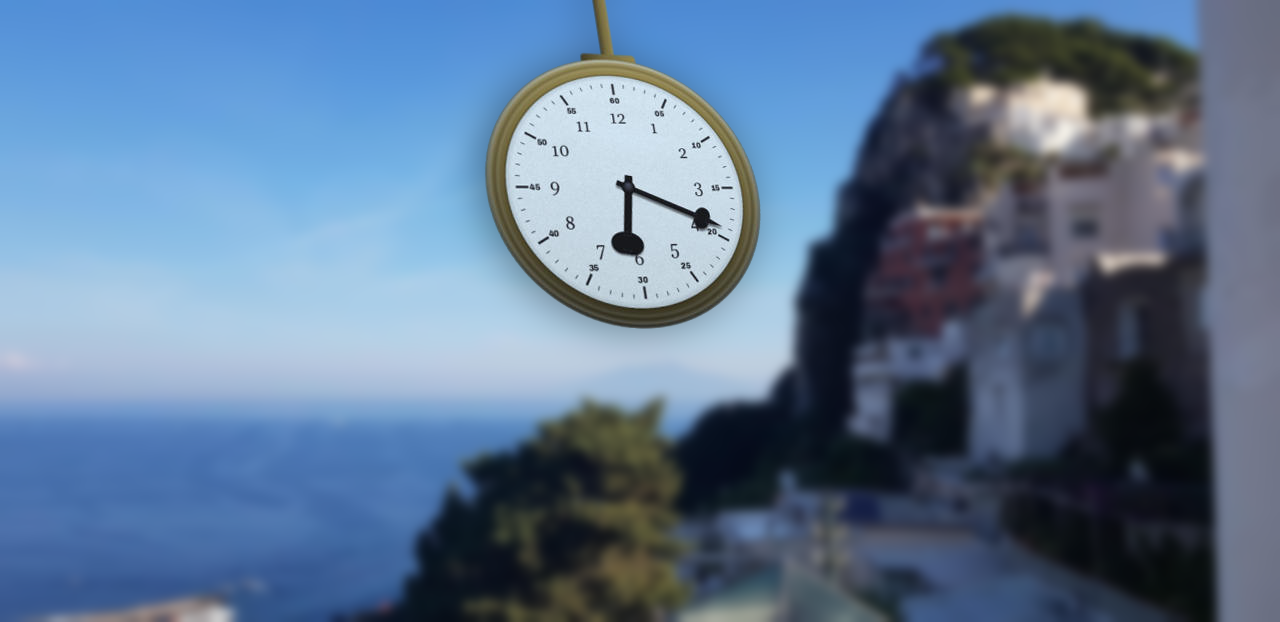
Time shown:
**6:19**
